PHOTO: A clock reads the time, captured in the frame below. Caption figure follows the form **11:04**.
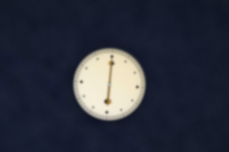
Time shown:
**6:00**
